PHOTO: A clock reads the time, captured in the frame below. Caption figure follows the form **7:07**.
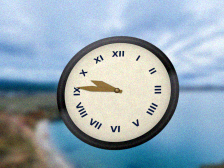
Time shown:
**9:46**
